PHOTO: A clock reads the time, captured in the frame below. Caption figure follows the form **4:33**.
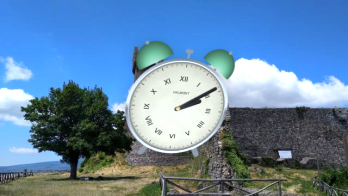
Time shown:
**2:09**
